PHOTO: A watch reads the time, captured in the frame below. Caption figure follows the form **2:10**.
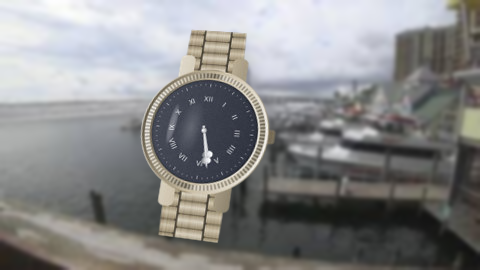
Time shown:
**5:28**
